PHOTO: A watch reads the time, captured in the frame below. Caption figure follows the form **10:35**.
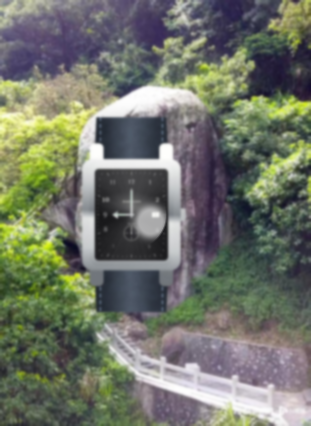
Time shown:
**9:00**
